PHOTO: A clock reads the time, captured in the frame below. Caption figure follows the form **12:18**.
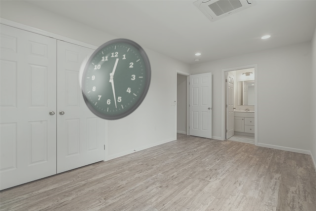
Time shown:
**12:27**
